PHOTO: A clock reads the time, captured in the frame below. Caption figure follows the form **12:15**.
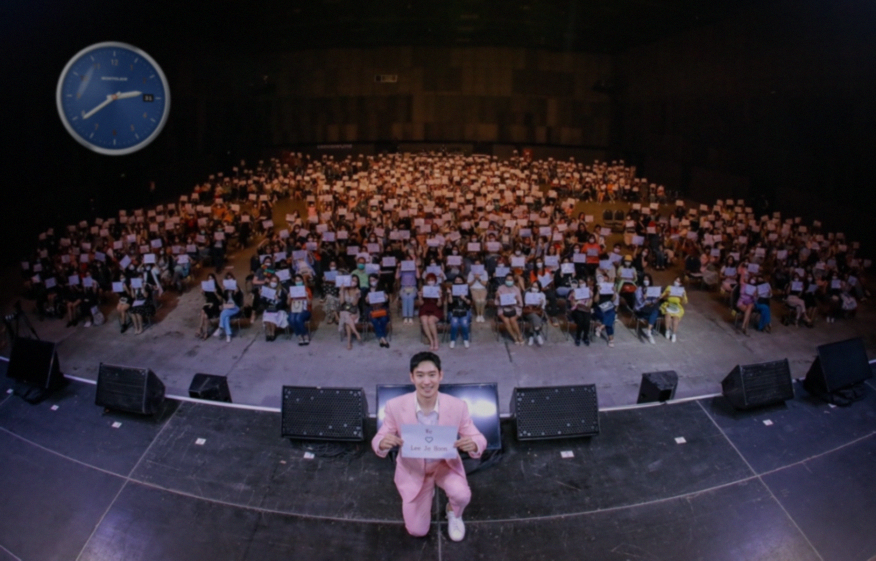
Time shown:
**2:39**
